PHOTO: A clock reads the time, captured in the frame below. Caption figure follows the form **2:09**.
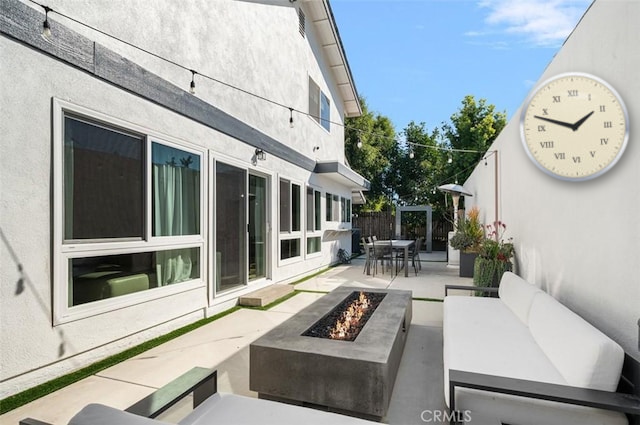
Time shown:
**1:48**
